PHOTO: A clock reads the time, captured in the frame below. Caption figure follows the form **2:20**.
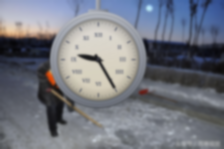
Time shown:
**9:25**
